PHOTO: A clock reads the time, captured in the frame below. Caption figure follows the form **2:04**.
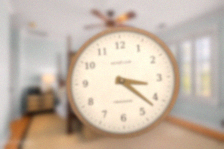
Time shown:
**3:22**
